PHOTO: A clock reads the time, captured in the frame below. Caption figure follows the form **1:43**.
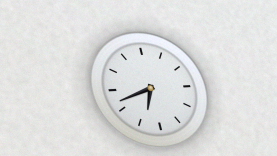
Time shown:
**6:42**
